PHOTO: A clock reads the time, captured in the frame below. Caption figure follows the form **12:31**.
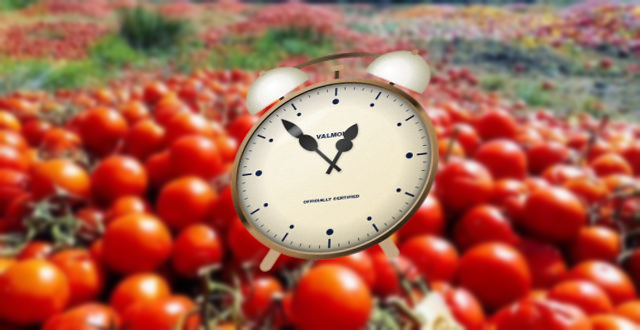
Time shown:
**12:53**
